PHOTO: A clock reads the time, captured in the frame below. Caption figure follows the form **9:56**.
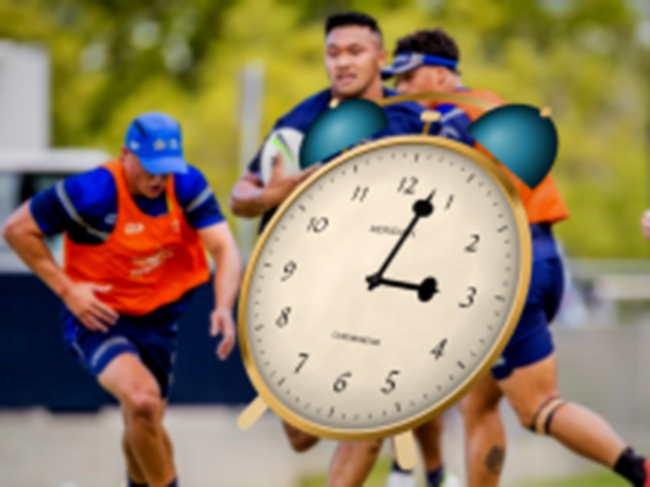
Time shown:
**3:03**
